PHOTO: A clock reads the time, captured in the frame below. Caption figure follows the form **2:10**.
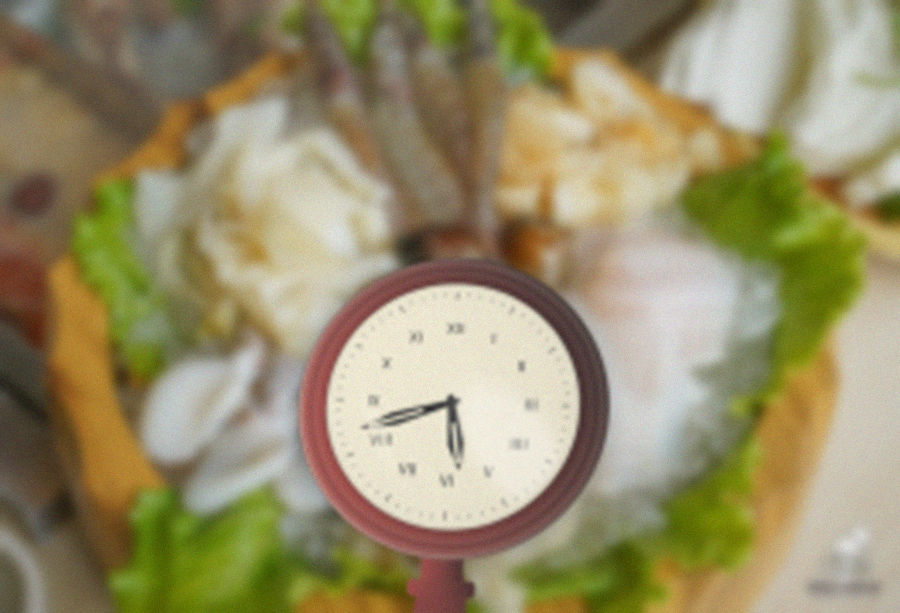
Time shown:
**5:42**
